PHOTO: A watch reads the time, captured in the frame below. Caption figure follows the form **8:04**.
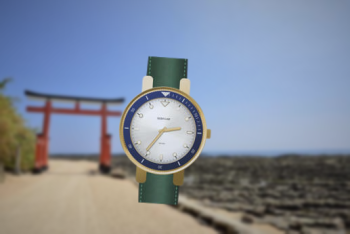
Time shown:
**2:36**
